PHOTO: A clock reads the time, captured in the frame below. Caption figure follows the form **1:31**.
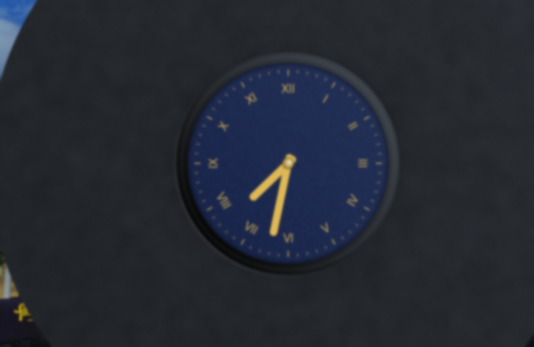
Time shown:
**7:32**
